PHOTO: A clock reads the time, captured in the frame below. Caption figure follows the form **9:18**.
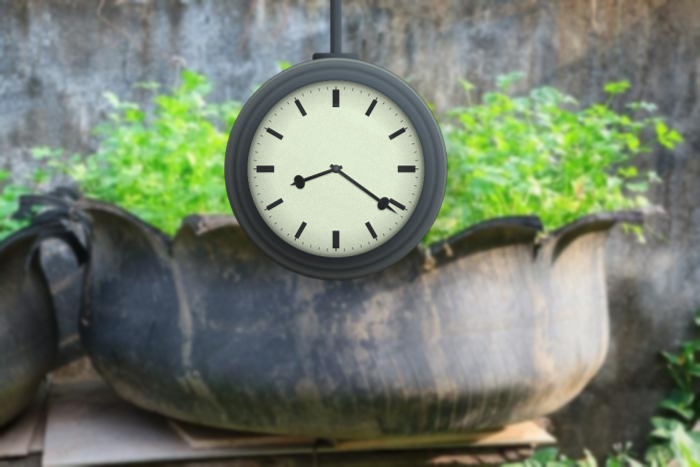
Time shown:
**8:21**
